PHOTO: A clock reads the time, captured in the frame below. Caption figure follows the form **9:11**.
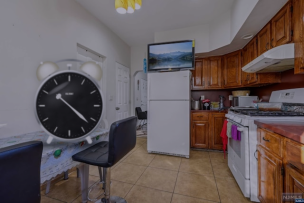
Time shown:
**10:22**
